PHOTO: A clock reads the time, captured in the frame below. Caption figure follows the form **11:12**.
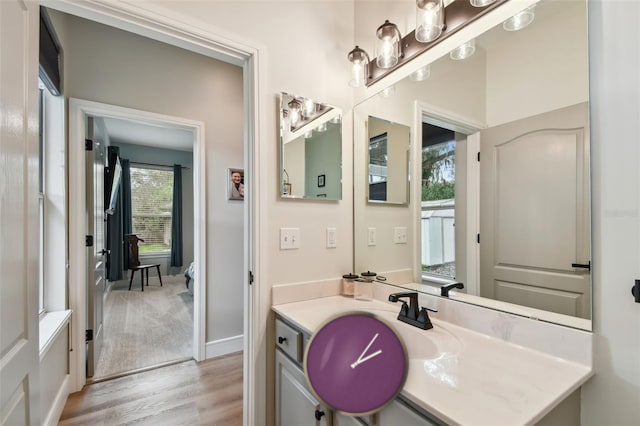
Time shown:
**2:06**
